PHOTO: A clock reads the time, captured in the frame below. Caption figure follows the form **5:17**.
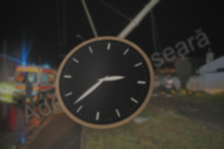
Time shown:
**2:37**
